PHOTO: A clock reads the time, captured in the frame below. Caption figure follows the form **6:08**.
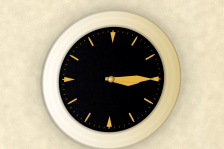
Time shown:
**3:15**
